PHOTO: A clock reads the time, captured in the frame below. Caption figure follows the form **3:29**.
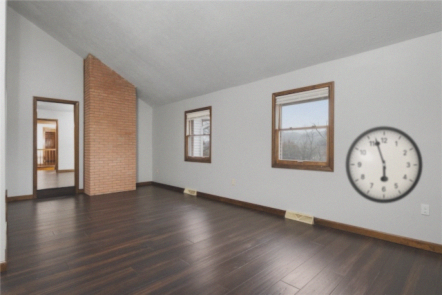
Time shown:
**5:57**
